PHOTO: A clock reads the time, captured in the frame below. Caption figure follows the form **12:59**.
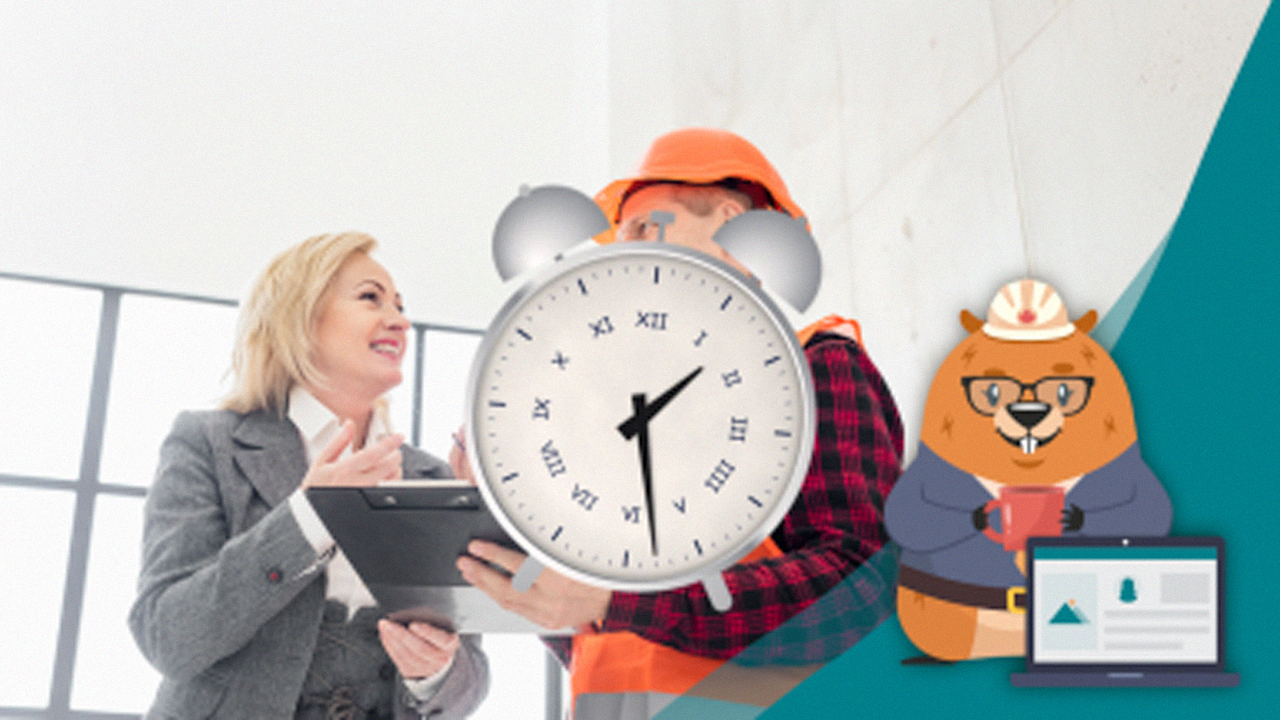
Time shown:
**1:28**
